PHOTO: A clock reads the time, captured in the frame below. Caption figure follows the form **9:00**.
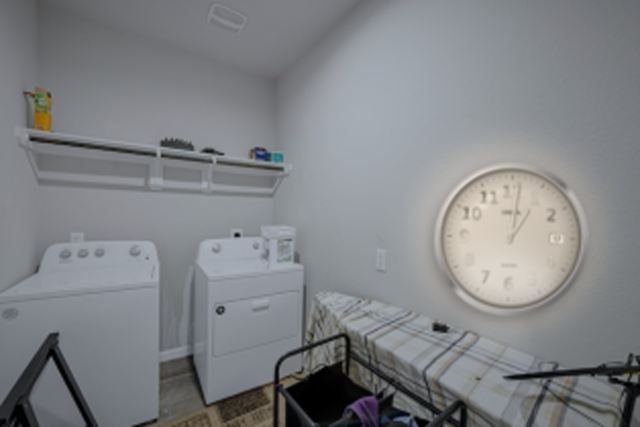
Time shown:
**1:01**
